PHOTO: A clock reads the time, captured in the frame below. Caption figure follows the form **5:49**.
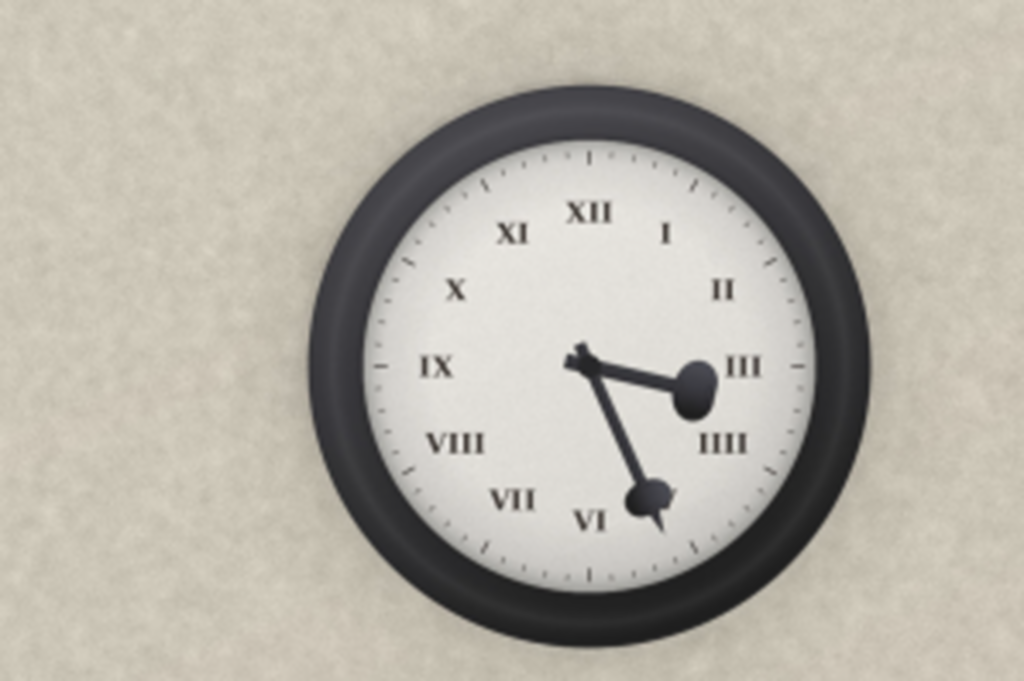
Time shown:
**3:26**
